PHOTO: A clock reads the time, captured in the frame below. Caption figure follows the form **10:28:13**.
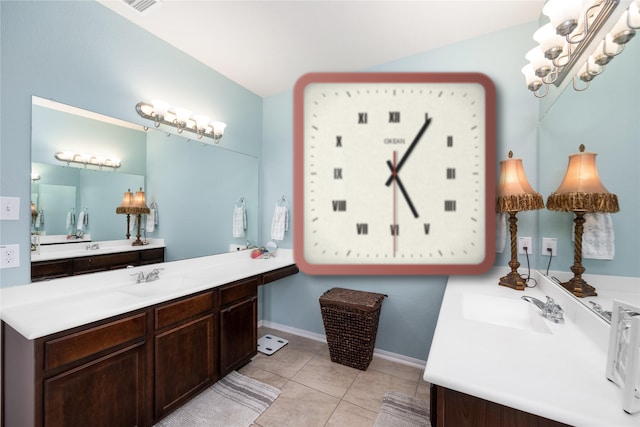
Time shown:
**5:05:30**
